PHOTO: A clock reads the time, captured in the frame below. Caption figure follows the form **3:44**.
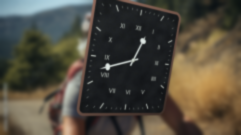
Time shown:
**12:42**
